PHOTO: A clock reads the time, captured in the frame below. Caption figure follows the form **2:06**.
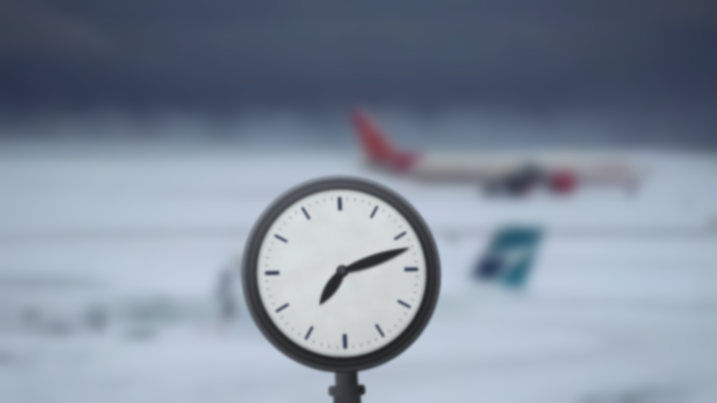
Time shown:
**7:12**
